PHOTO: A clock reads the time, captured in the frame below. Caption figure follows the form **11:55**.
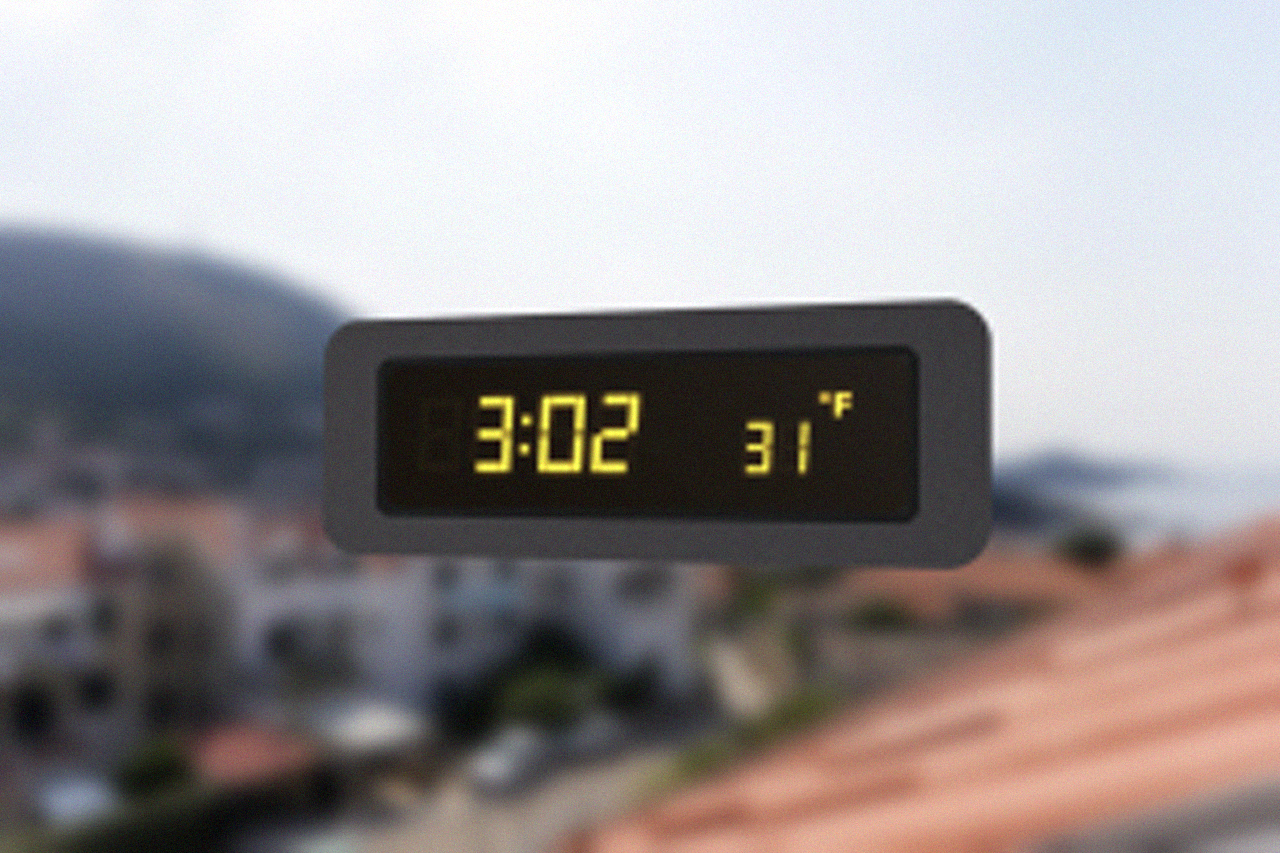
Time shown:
**3:02**
